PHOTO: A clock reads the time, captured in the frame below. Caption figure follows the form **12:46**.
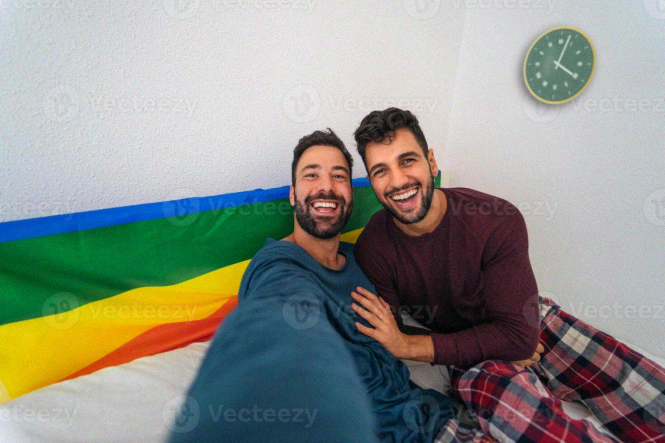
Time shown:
**4:03**
